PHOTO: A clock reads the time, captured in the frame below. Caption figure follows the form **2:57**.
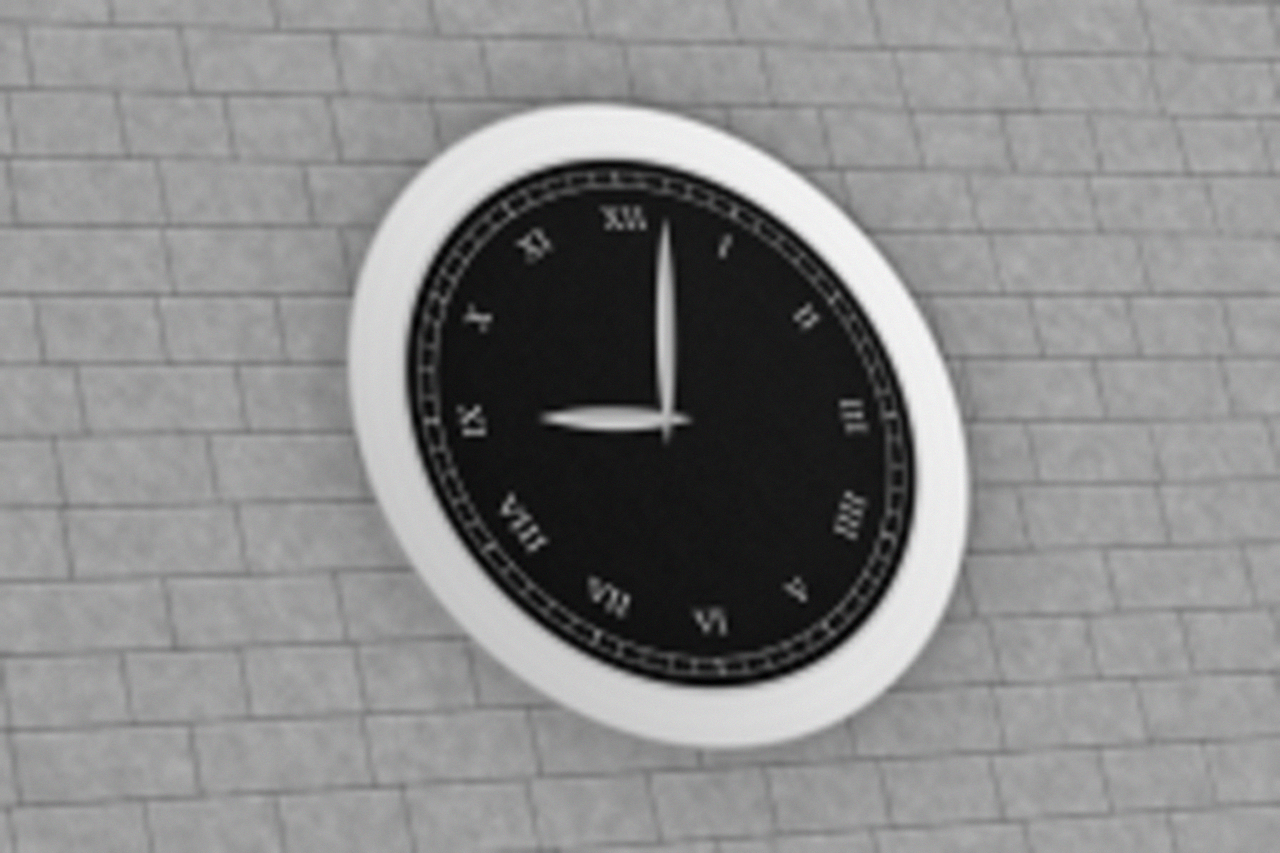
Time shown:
**9:02**
